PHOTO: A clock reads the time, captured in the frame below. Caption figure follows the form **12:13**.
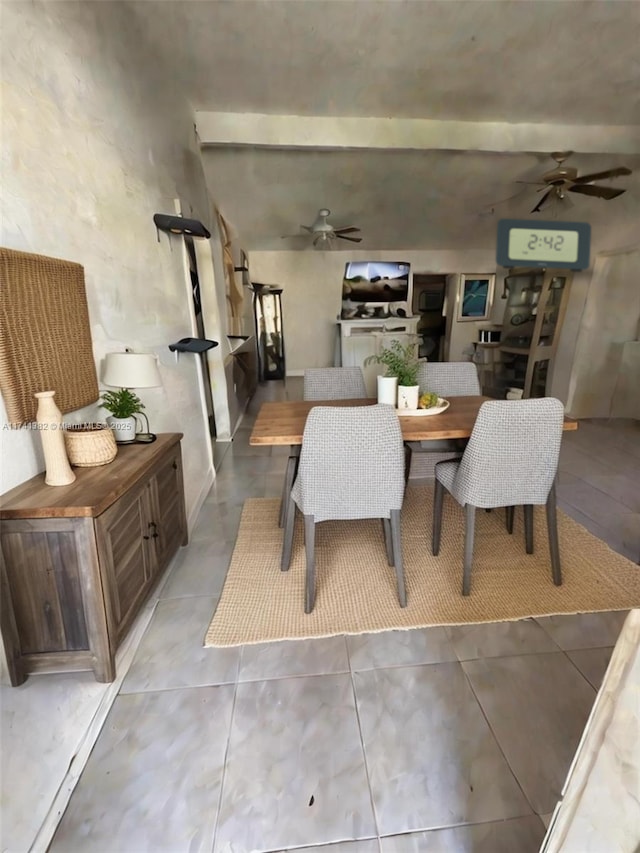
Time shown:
**2:42**
